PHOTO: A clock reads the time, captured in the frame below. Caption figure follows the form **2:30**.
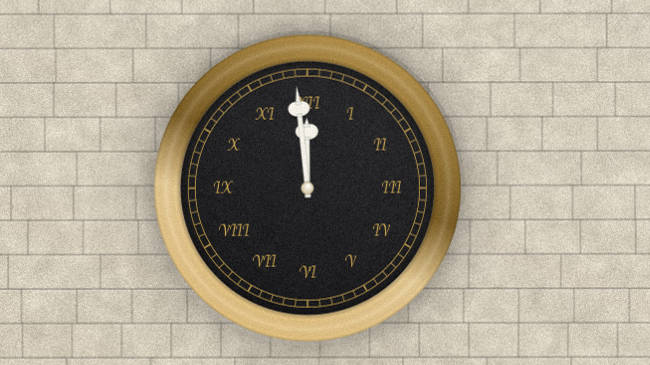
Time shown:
**11:59**
